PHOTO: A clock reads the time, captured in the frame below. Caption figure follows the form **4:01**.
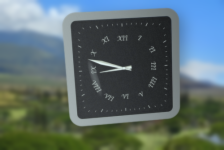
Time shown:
**8:48**
